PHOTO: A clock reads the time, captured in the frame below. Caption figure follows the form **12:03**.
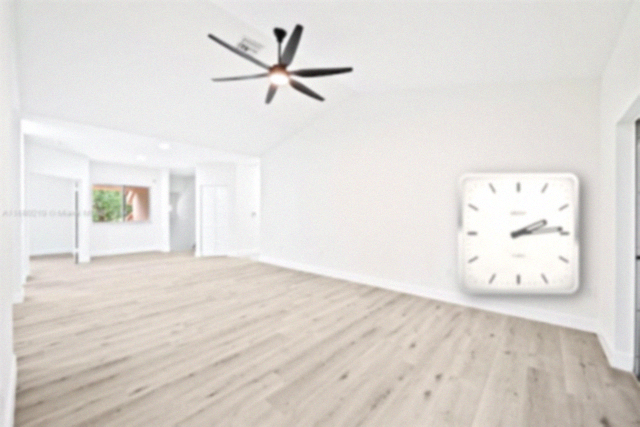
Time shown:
**2:14**
